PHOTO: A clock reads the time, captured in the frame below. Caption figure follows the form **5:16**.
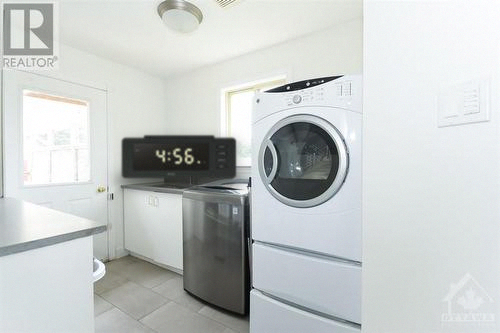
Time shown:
**4:56**
